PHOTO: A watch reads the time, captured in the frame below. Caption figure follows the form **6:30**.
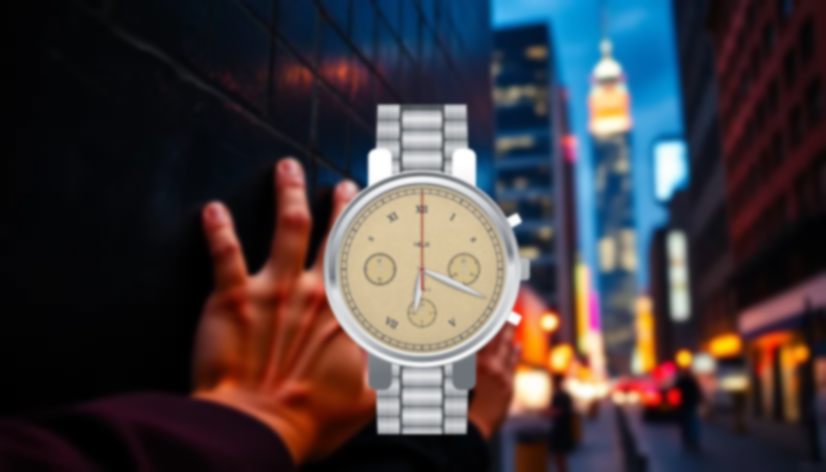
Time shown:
**6:19**
